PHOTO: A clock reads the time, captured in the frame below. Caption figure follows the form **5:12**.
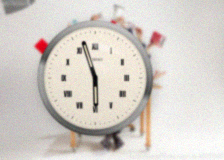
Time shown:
**5:57**
